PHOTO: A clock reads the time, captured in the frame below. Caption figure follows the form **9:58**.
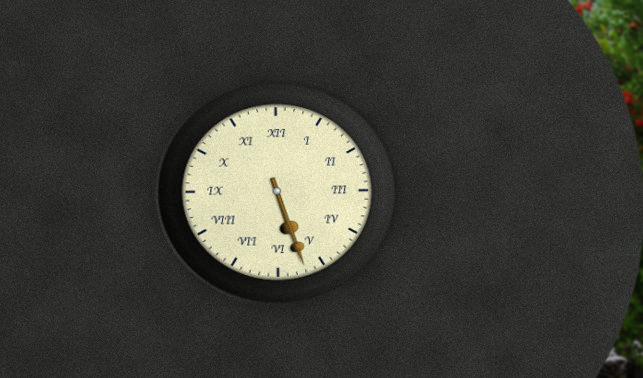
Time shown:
**5:27**
